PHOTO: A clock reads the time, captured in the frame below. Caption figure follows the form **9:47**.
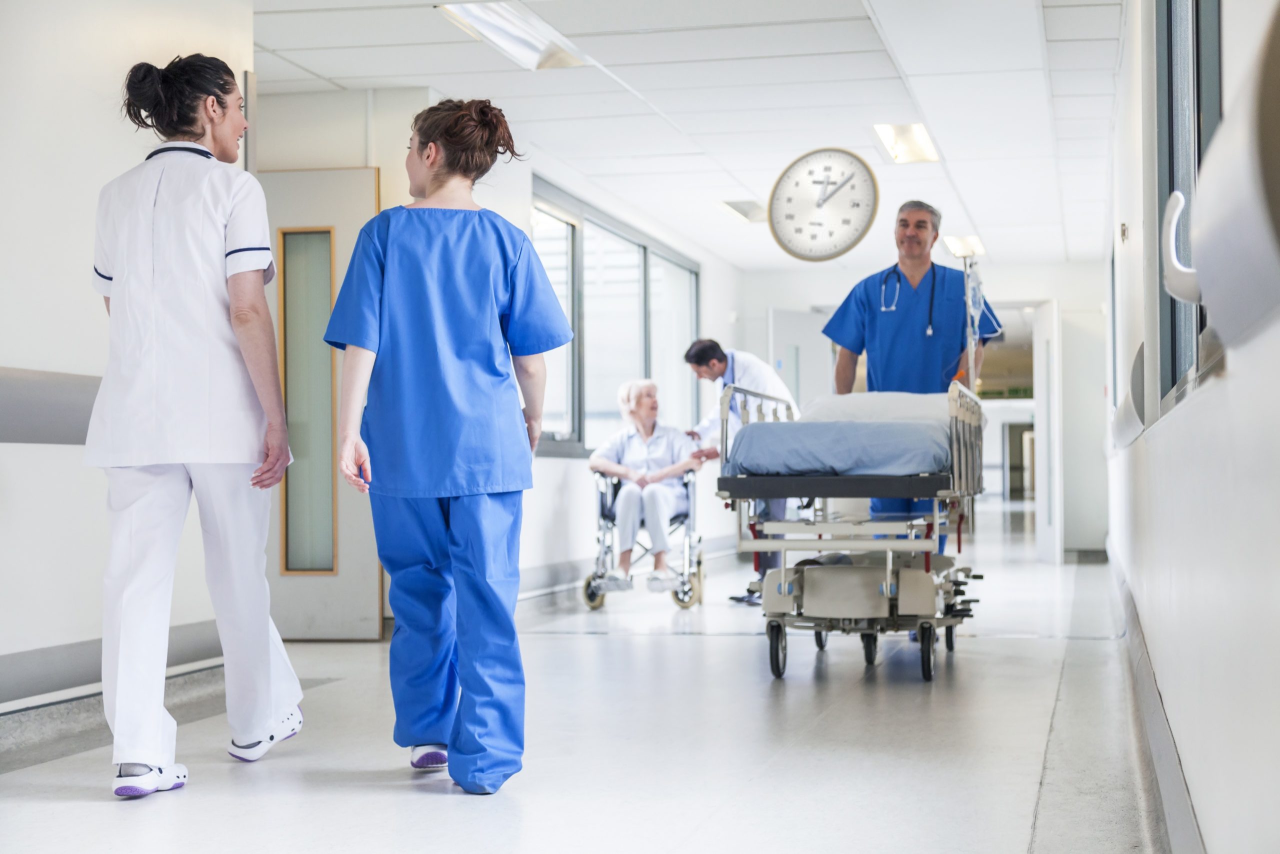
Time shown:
**12:07**
